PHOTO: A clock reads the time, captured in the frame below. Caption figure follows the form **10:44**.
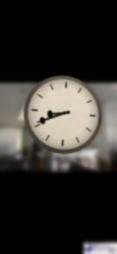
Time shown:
**8:41**
